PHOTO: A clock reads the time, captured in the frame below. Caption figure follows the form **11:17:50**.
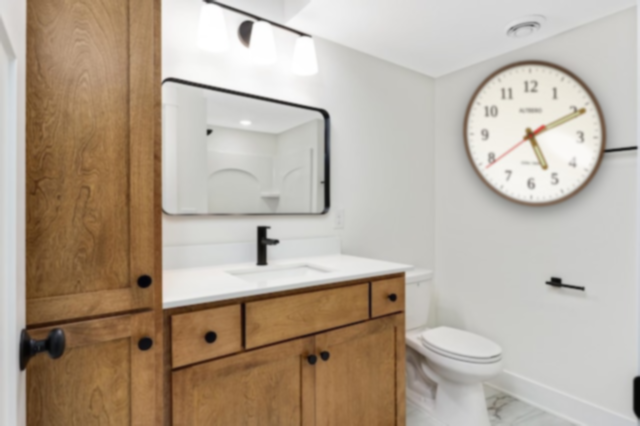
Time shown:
**5:10:39**
